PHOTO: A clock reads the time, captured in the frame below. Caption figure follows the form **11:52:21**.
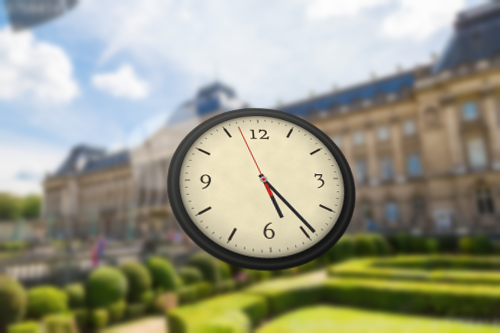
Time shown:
**5:23:57**
